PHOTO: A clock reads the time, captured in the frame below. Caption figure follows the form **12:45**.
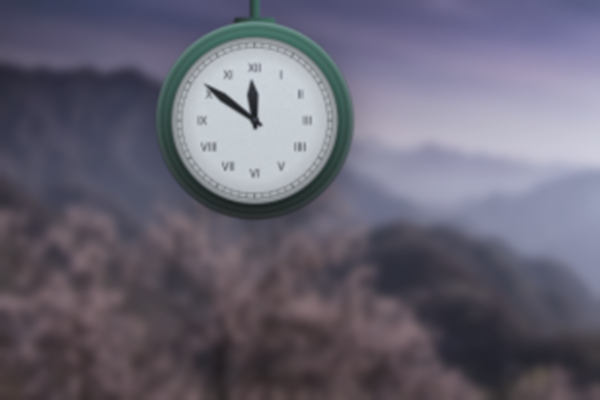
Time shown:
**11:51**
